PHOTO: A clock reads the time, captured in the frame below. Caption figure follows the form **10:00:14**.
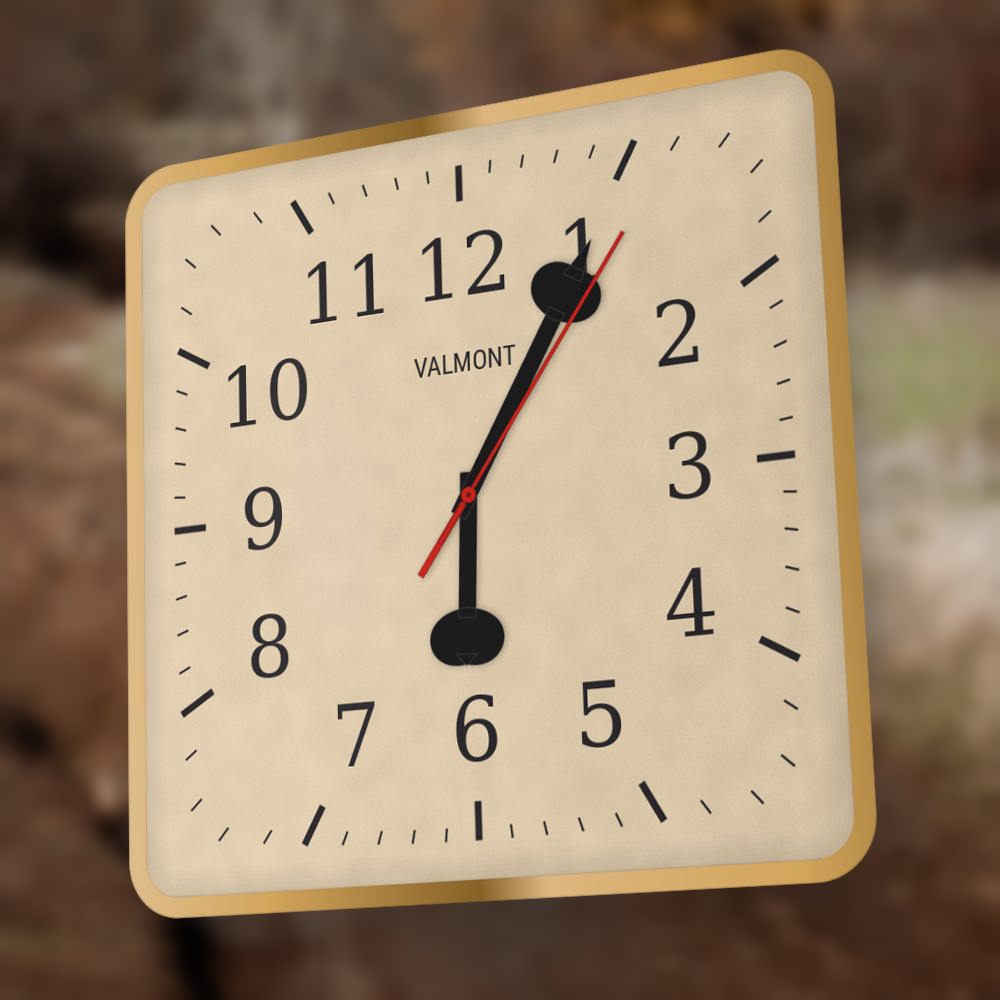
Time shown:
**6:05:06**
